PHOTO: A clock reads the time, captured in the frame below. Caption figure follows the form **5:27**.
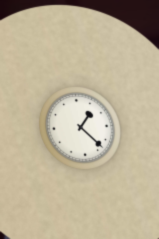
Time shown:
**1:23**
